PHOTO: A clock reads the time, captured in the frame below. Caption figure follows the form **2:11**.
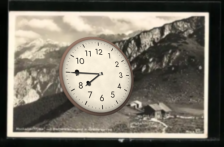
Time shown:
**7:45**
